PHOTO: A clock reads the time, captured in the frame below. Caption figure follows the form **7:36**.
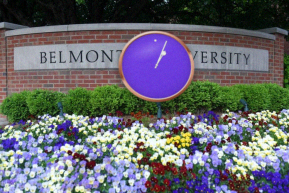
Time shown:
**1:04**
